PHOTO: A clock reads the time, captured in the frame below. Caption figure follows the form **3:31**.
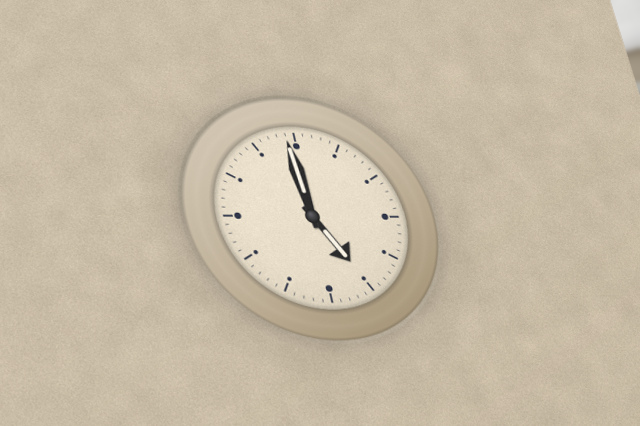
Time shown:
**4:59**
